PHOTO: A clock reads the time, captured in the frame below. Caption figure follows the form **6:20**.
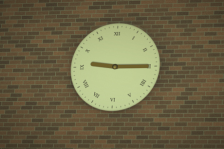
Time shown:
**9:15**
